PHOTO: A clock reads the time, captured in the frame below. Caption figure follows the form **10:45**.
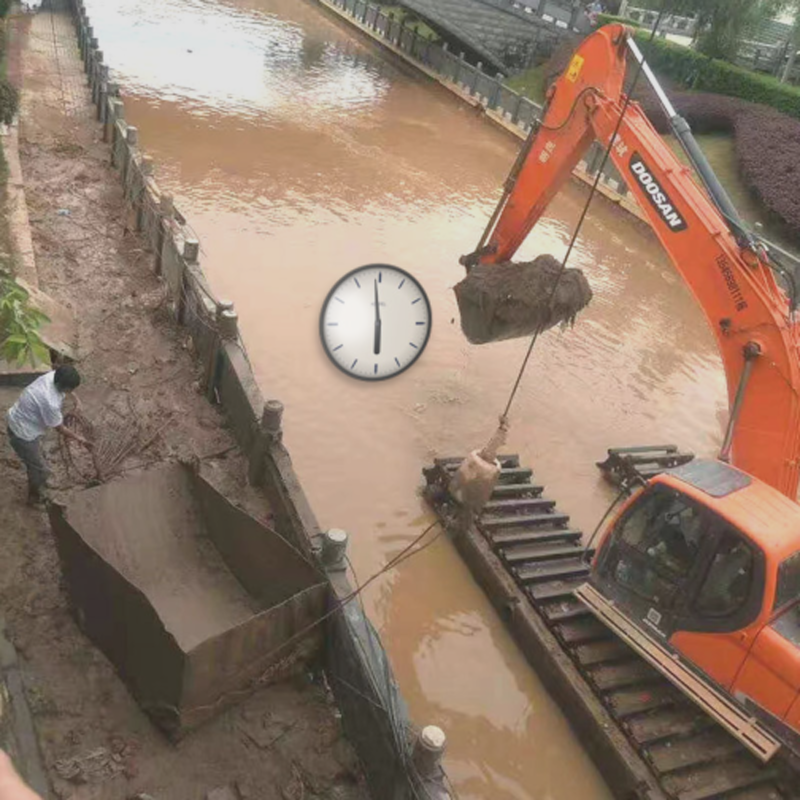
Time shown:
**5:59**
